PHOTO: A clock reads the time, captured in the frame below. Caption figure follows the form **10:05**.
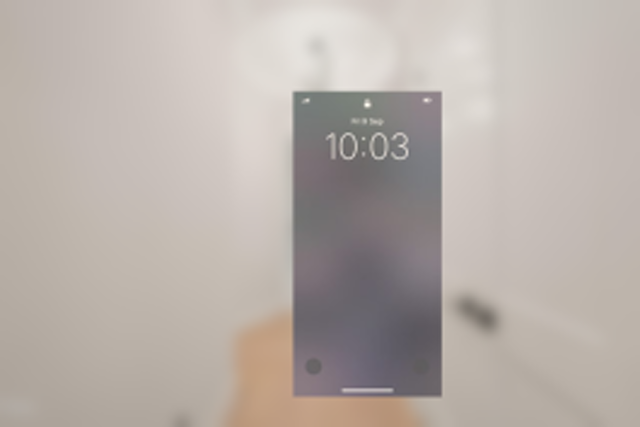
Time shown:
**10:03**
